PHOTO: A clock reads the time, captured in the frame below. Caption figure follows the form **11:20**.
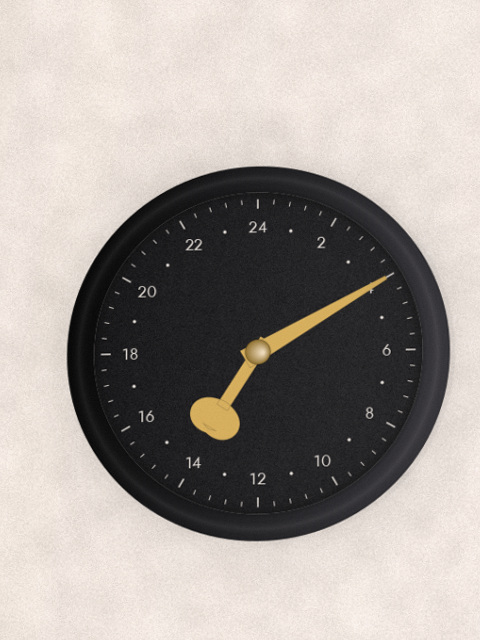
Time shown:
**14:10**
